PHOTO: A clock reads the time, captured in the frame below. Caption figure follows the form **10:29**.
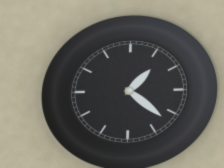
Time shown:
**1:22**
